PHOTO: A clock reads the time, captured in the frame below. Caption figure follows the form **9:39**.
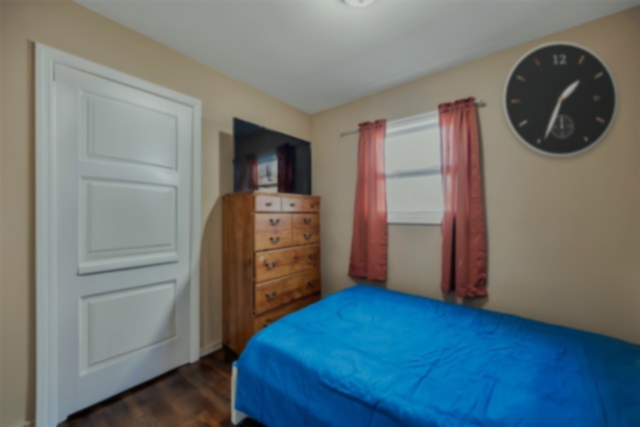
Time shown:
**1:34**
